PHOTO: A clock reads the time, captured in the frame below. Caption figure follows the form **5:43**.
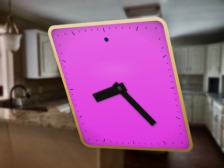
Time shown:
**8:24**
